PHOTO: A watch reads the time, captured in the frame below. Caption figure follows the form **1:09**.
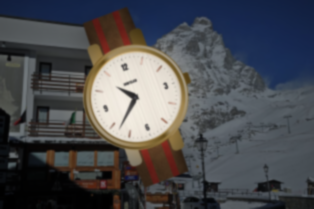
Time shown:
**10:38**
